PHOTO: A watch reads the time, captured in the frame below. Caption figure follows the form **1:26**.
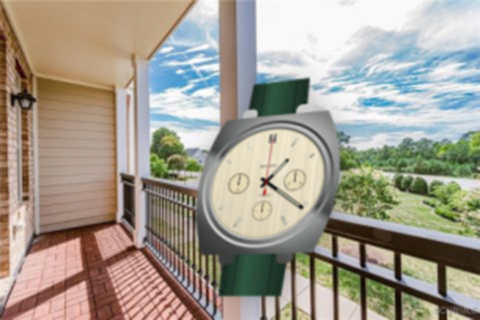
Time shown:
**1:21**
